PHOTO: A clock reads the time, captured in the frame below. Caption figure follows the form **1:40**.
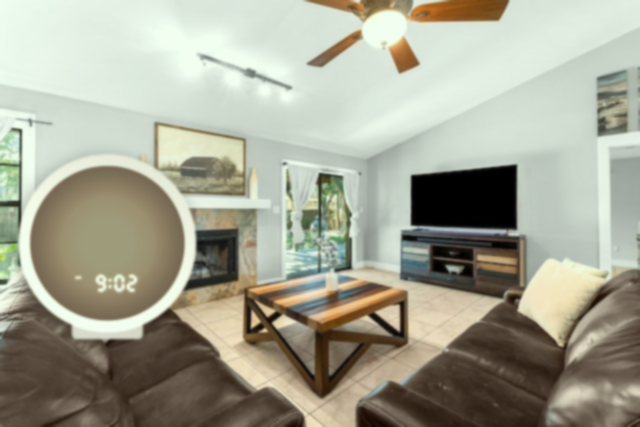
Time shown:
**9:02**
